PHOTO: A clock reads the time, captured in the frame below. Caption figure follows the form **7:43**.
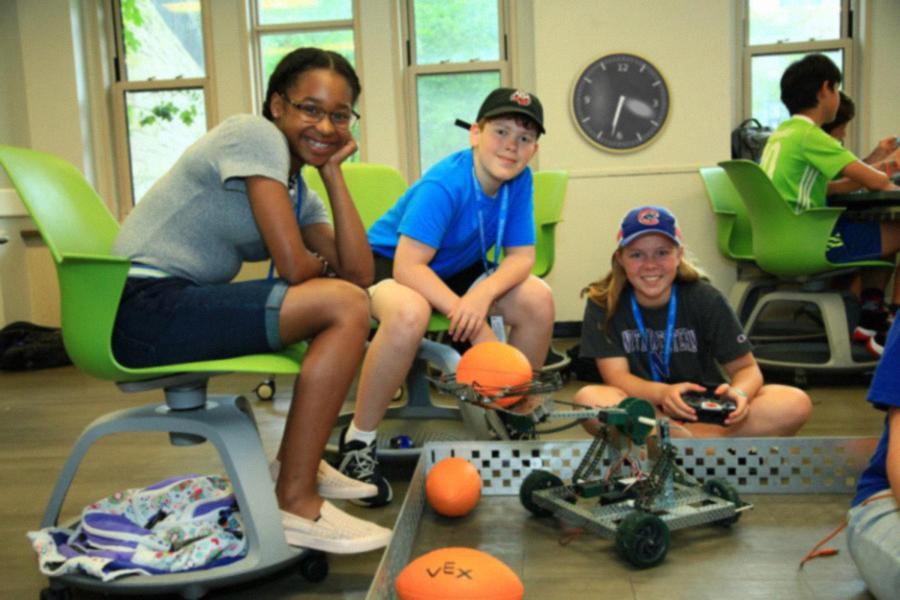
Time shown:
**6:32**
